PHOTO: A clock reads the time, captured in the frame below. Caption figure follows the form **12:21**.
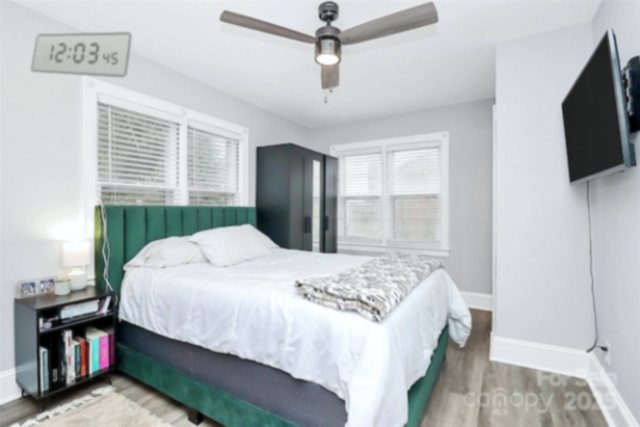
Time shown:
**12:03**
